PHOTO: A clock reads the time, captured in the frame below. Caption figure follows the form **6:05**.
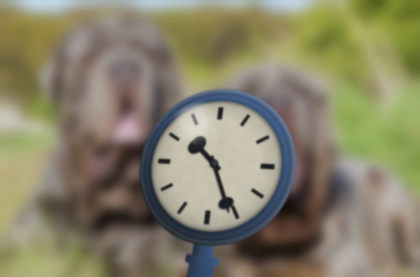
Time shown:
**10:26**
